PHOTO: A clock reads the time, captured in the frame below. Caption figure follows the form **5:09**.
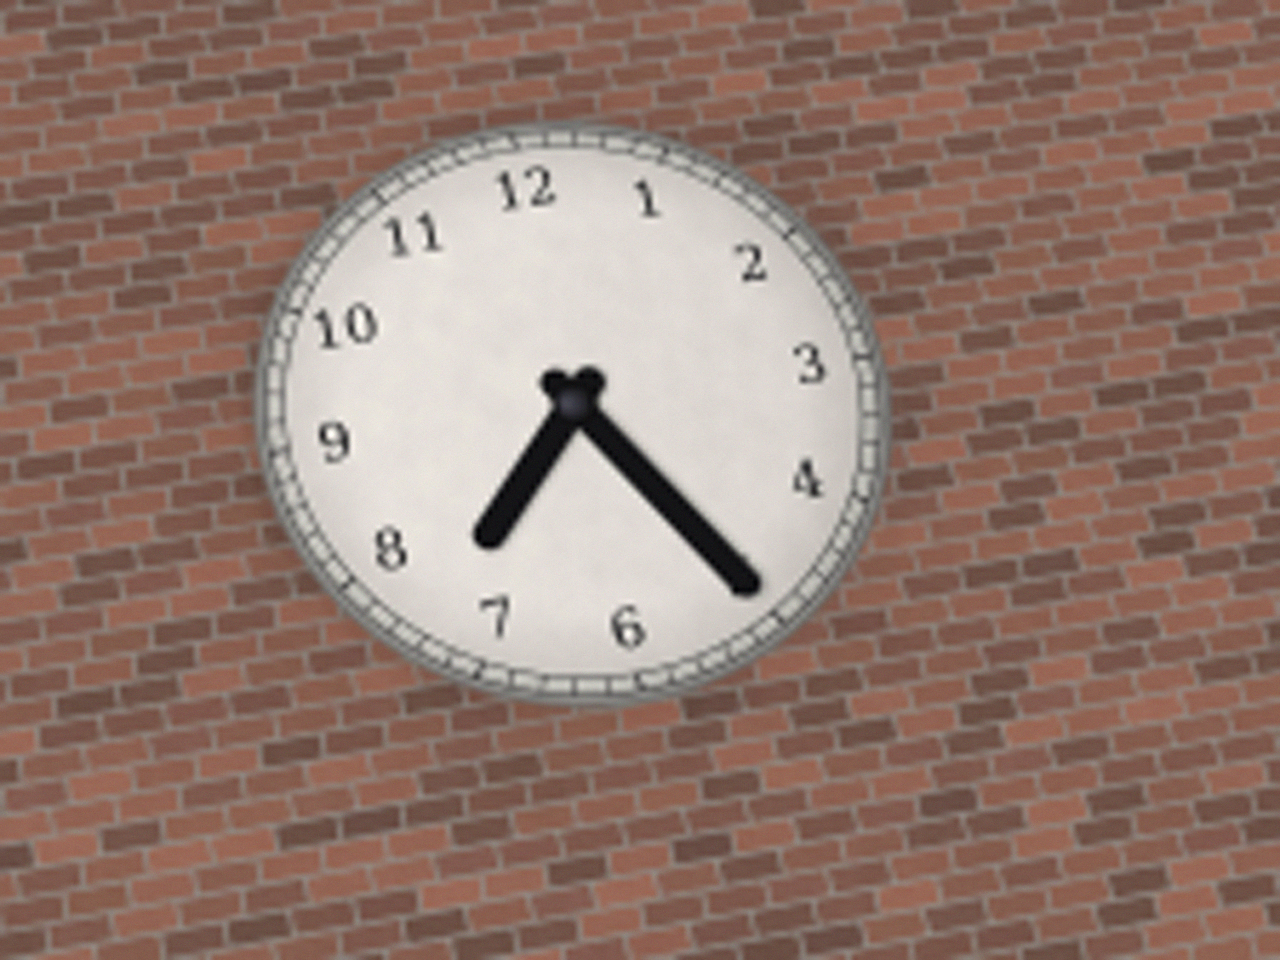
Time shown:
**7:25**
